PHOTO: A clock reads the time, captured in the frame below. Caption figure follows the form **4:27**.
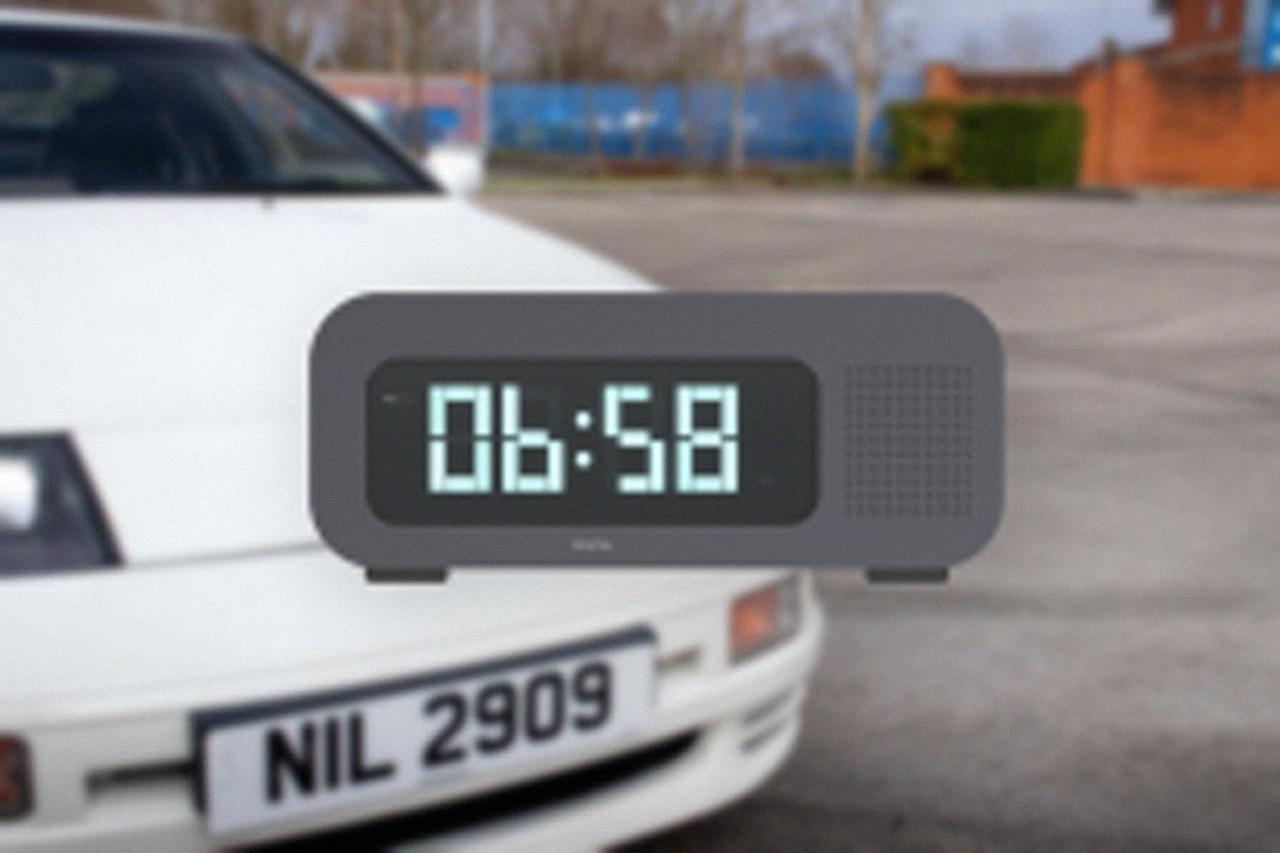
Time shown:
**6:58**
